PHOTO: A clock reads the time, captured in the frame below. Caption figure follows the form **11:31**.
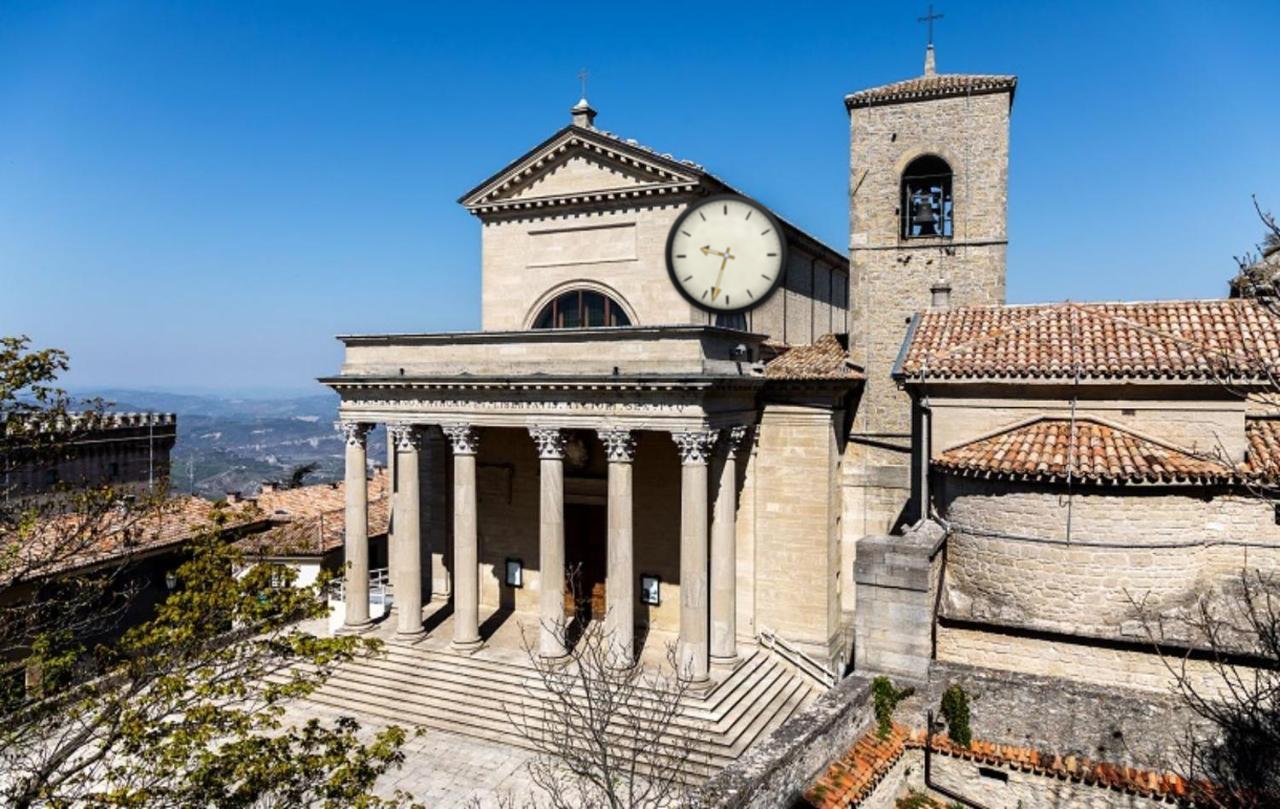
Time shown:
**9:33**
